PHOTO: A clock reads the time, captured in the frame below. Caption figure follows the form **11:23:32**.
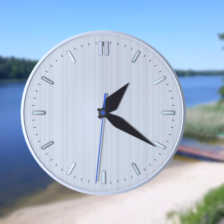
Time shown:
**1:20:31**
